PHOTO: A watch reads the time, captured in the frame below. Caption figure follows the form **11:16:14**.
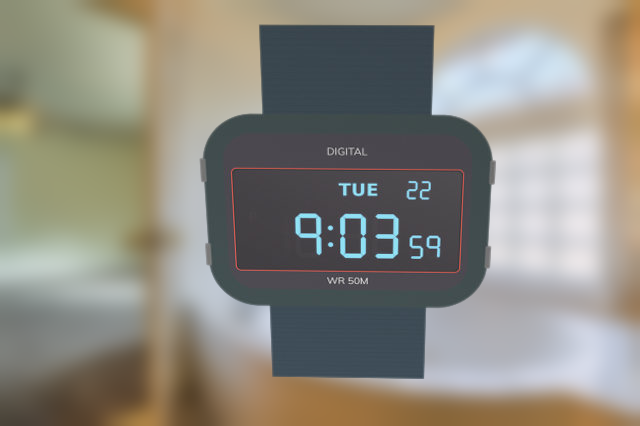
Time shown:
**9:03:59**
